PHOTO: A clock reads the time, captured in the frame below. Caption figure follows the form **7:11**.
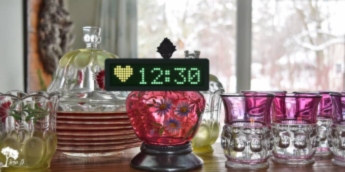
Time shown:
**12:30**
